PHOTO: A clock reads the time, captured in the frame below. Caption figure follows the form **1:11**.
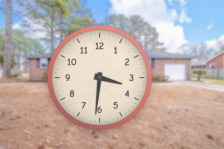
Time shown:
**3:31**
